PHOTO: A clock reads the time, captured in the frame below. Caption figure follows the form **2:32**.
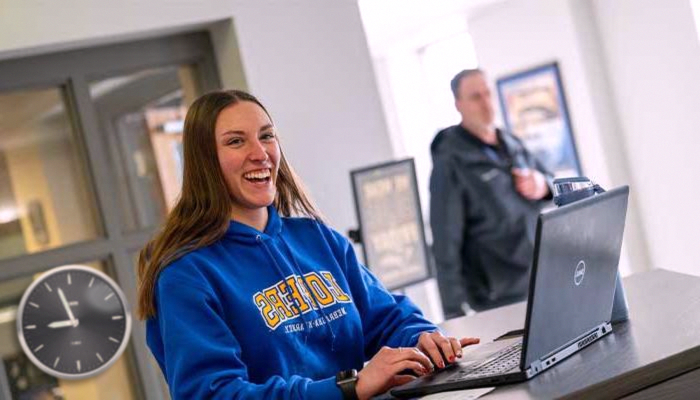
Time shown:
**8:57**
